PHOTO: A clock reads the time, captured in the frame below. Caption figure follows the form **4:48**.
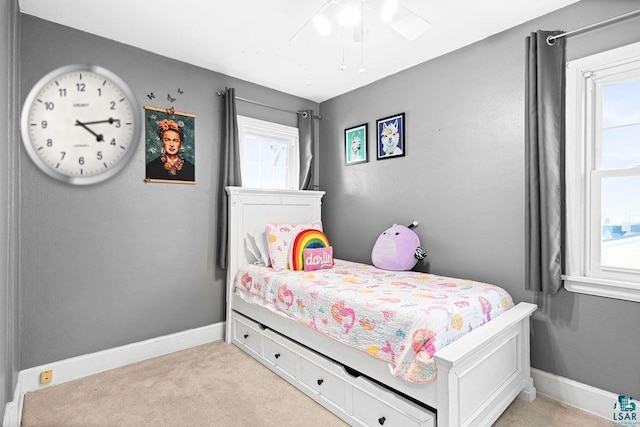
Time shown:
**4:14**
